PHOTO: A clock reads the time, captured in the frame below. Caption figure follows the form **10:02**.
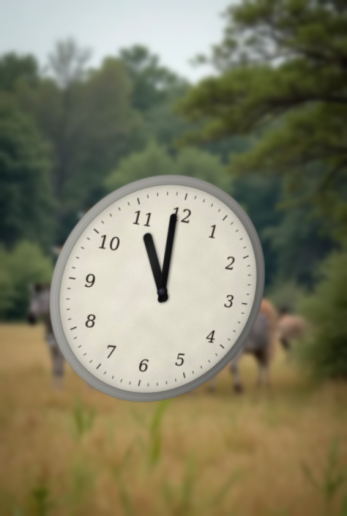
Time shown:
**10:59**
